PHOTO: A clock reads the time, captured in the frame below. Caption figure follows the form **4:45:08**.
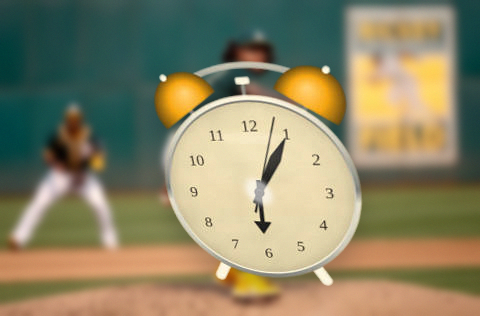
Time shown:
**6:05:03**
